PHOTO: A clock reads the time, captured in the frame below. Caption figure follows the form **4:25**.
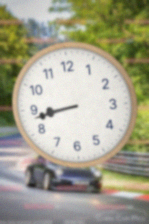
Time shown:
**8:43**
